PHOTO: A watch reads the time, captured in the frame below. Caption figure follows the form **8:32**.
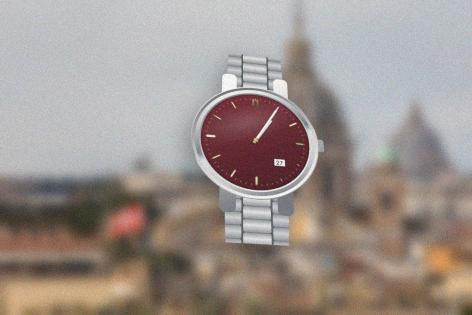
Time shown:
**1:05**
